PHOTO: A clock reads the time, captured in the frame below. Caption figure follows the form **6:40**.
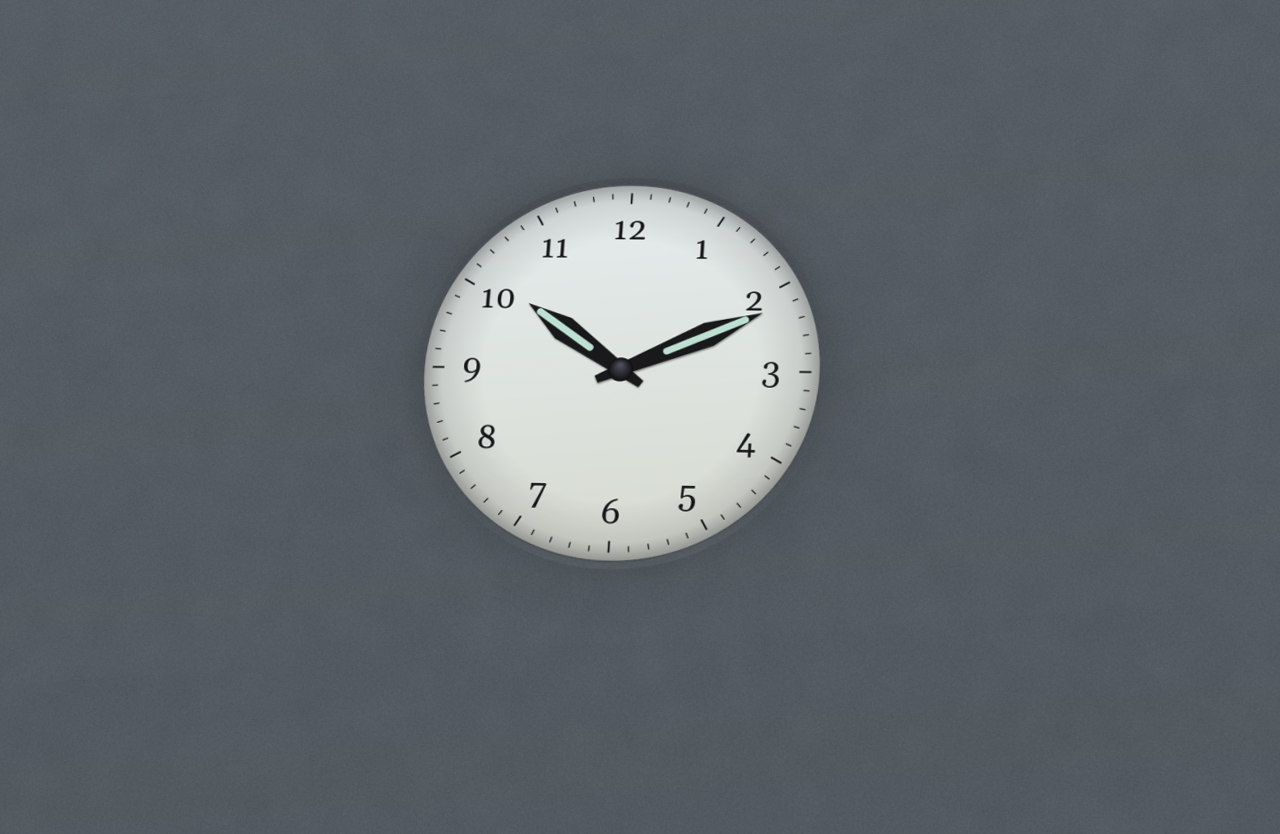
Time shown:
**10:11**
